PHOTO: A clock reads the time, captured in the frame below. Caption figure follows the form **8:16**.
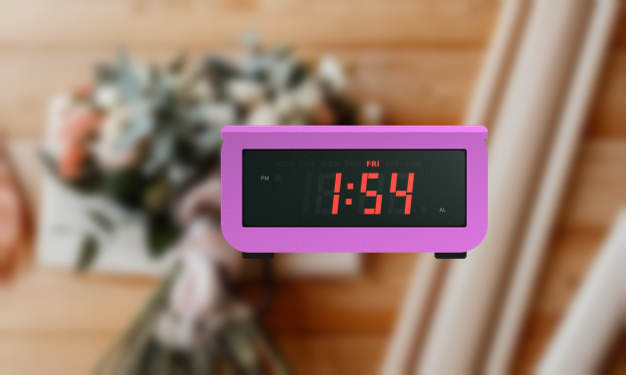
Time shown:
**1:54**
